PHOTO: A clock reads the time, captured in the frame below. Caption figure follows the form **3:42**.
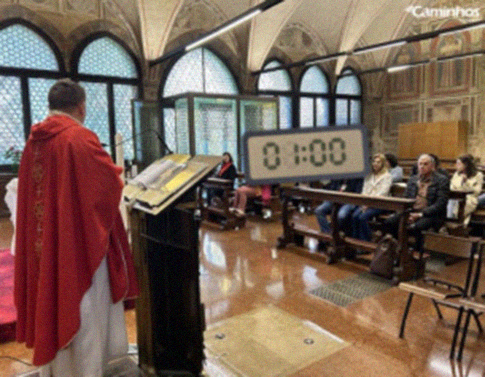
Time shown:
**1:00**
